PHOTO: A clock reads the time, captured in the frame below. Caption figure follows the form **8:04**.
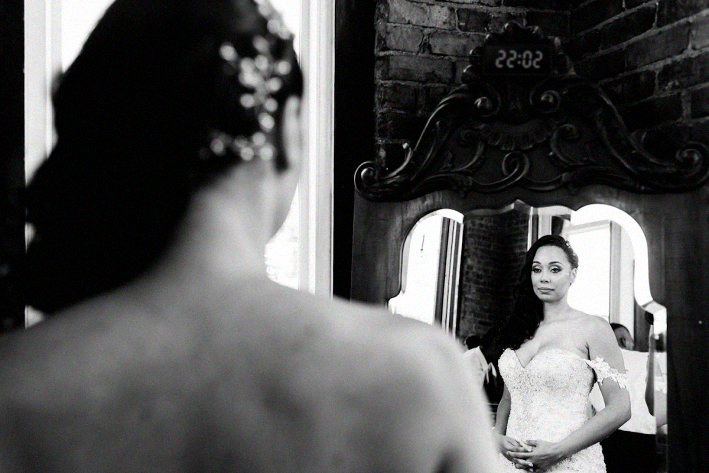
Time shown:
**22:02**
